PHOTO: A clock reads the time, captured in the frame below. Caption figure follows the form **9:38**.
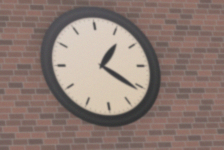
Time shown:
**1:21**
